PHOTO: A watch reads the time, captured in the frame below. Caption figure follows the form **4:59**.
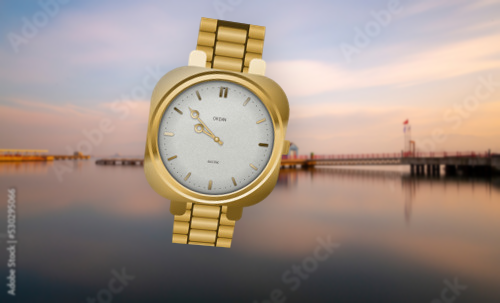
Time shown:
**9:52**
